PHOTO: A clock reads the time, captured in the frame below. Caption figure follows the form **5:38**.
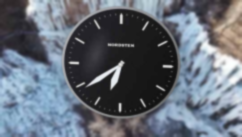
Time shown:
**6:39**
